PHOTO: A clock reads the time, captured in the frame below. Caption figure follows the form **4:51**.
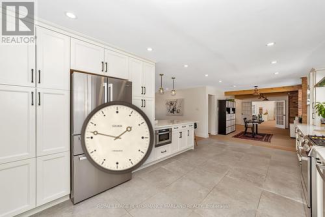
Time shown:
**1:47**
